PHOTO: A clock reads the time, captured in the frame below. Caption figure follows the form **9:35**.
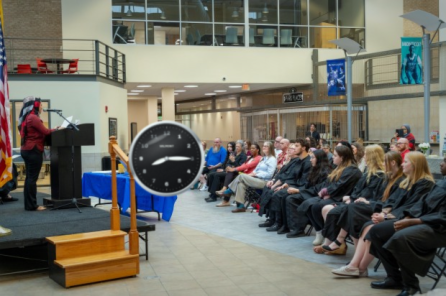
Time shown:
**8:15**
